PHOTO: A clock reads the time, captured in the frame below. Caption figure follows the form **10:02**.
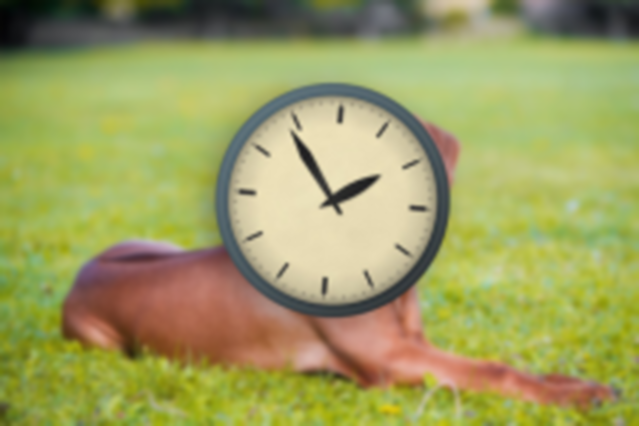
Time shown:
**1:54**
